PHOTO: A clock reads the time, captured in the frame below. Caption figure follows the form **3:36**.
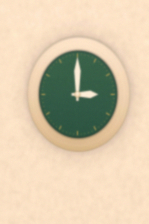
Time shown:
**3:00**
